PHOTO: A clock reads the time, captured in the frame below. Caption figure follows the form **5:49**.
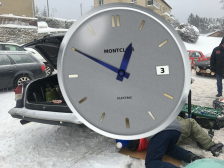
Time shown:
**12:50**
